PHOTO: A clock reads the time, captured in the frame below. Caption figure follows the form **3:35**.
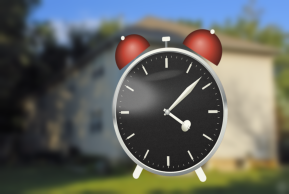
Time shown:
**4:08**
